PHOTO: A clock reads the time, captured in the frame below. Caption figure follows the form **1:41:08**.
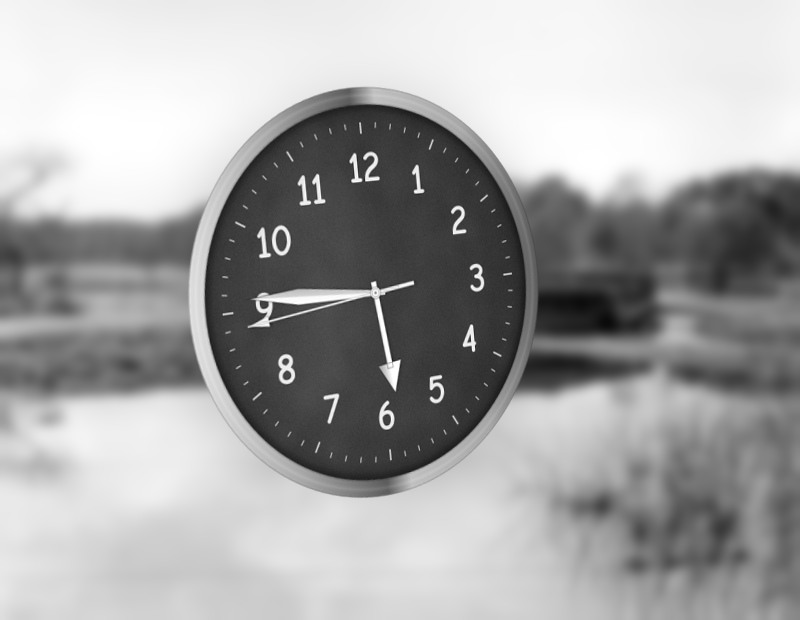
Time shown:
**5:45:44**
